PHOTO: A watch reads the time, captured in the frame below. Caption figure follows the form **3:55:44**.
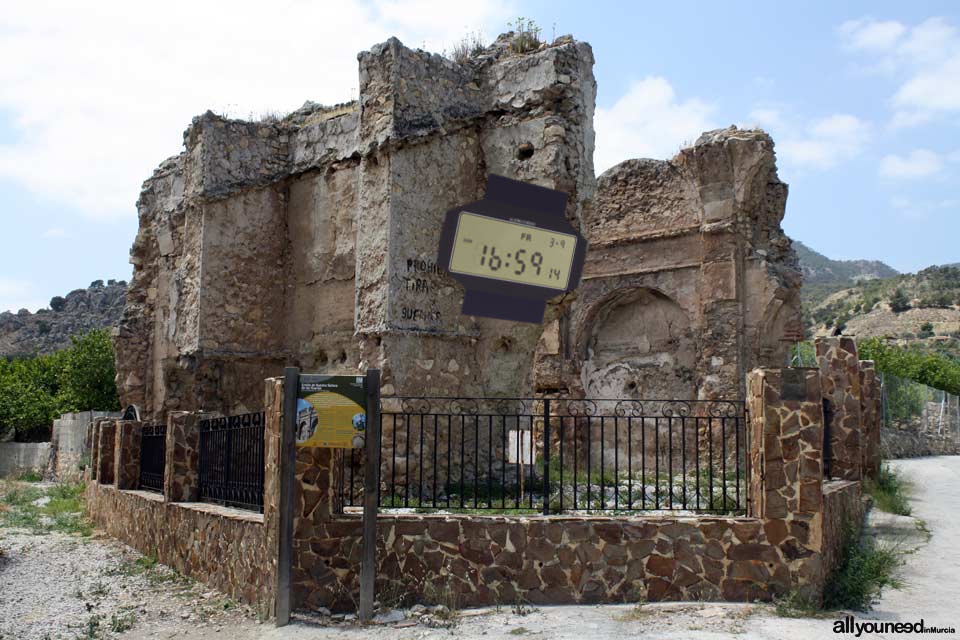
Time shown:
**16:59:14**
